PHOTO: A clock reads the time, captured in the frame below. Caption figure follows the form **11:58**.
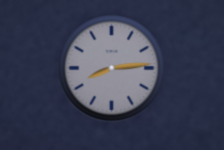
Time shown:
**8:14**
